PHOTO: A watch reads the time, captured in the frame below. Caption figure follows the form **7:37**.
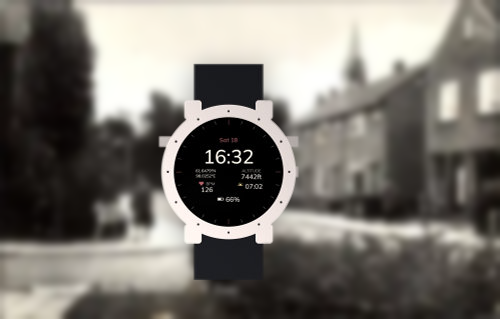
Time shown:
**16:32**
